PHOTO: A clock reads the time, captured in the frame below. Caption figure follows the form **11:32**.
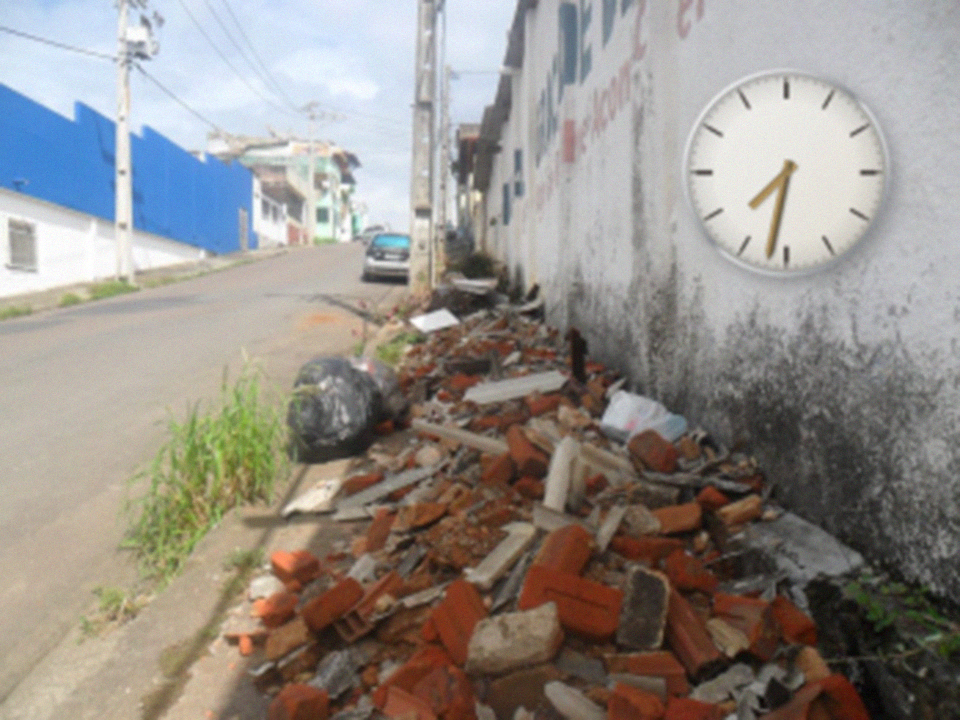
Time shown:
**7:32**
